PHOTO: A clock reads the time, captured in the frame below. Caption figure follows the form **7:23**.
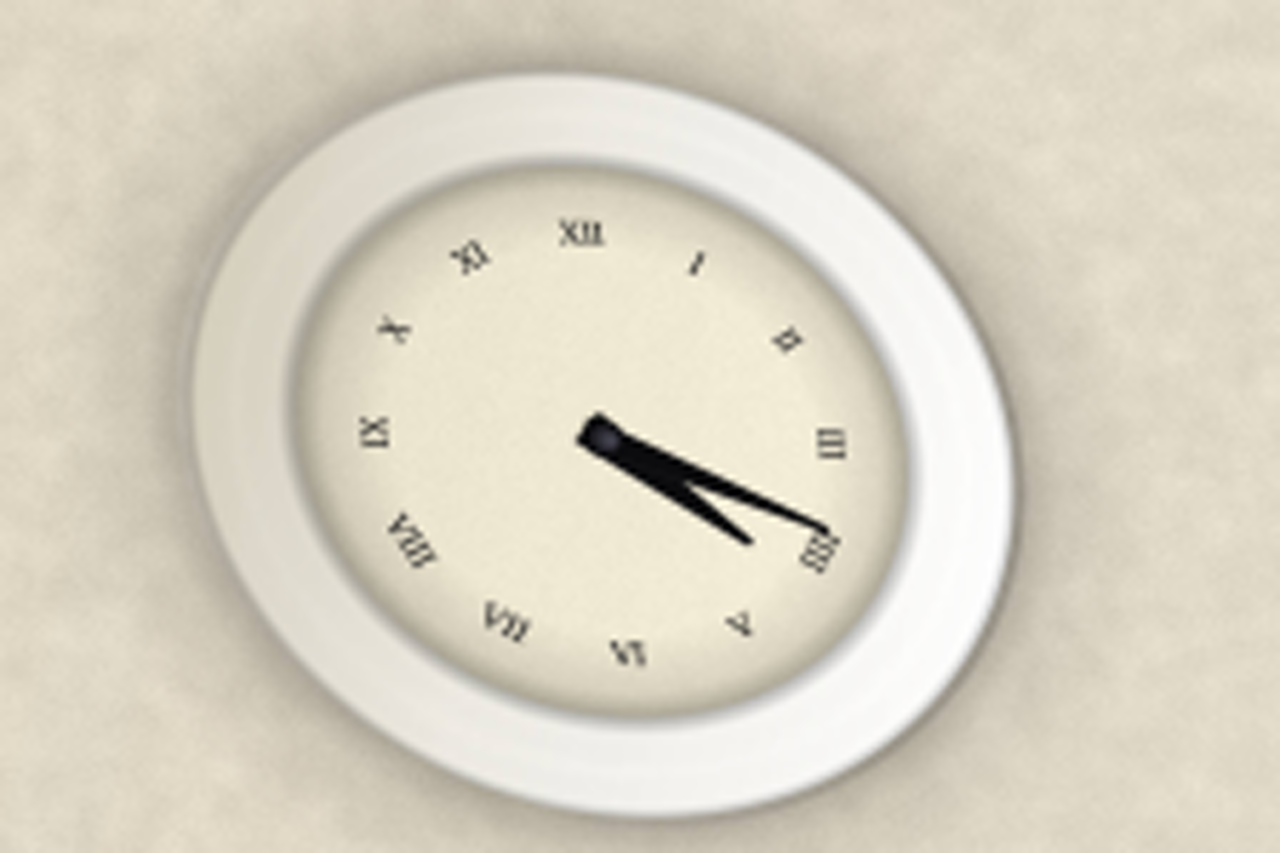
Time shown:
**4:19**
